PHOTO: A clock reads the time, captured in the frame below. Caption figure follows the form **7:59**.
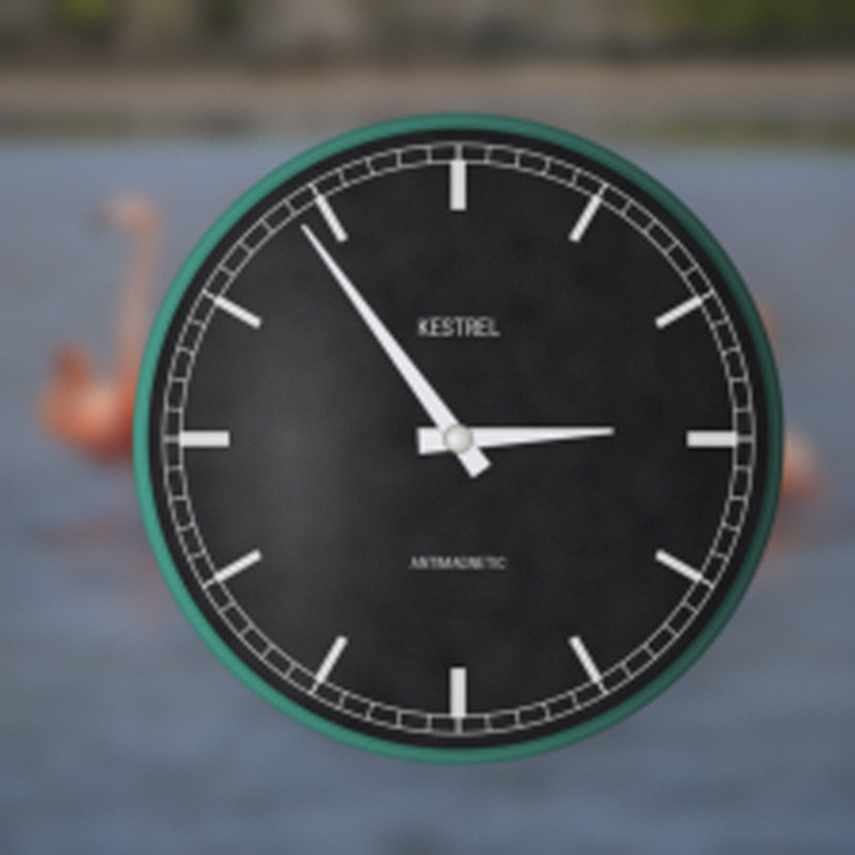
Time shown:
**2:54**
